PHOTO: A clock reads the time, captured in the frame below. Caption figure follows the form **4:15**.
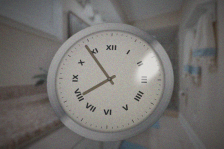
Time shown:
**7:54**
